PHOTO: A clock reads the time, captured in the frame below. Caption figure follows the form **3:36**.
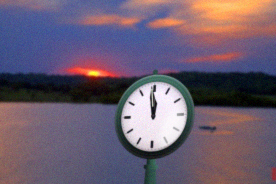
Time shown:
**11:59**
